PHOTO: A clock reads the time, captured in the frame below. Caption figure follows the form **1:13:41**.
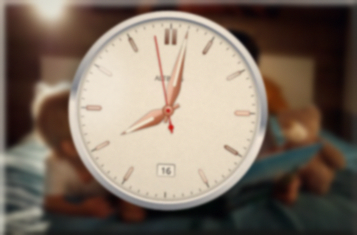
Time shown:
**8:01:58**
